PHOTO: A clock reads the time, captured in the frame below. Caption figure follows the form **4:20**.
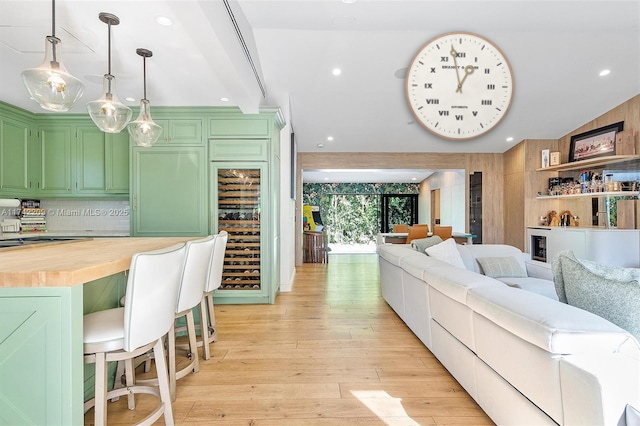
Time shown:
**12:58**
